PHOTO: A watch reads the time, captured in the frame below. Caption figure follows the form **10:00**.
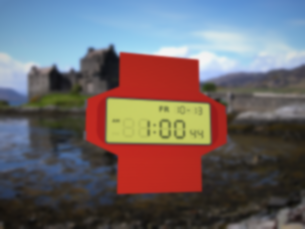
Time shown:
**1:00**
